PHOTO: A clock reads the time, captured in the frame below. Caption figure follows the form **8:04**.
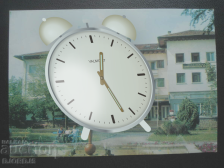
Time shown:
**12:27**
